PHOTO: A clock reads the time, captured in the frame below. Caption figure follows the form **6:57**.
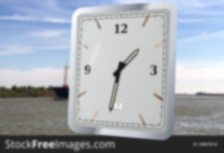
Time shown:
**1:32**
